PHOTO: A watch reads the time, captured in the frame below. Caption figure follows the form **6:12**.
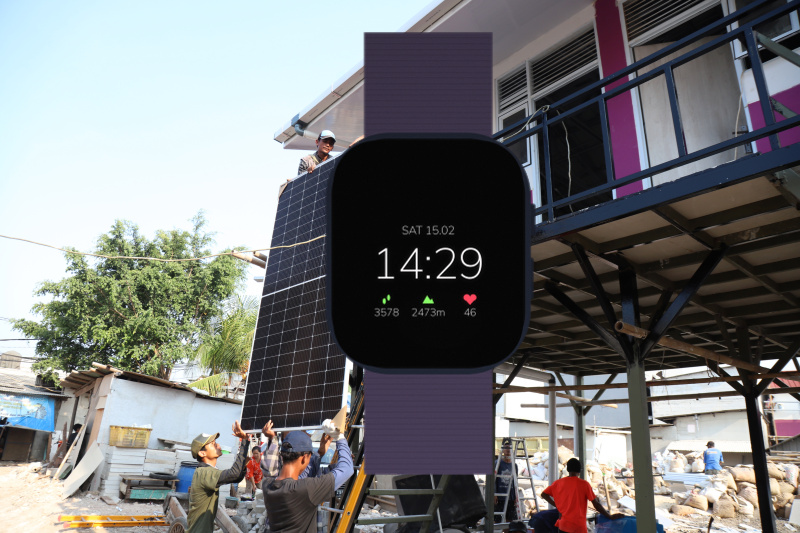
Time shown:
**14:29**
